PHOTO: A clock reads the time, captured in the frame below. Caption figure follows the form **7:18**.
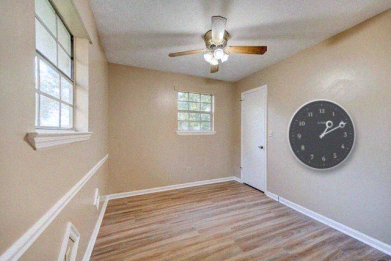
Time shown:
**1:11**
